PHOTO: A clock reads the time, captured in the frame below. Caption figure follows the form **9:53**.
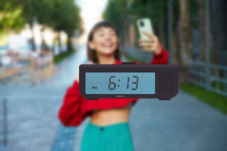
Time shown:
**6:13**
